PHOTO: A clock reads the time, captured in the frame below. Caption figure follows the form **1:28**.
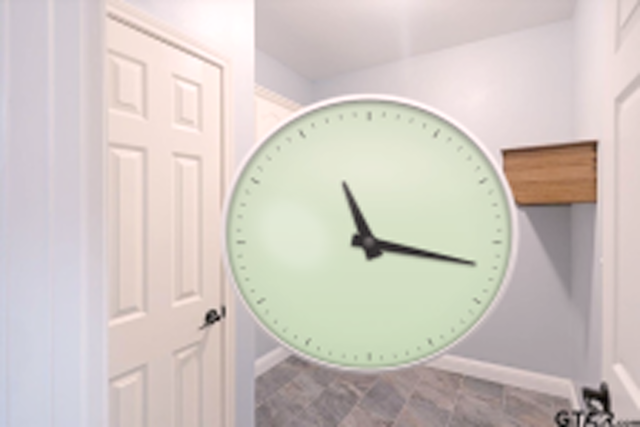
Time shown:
**11:17**
